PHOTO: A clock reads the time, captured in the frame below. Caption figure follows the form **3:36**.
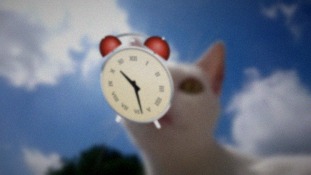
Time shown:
**10:28**
